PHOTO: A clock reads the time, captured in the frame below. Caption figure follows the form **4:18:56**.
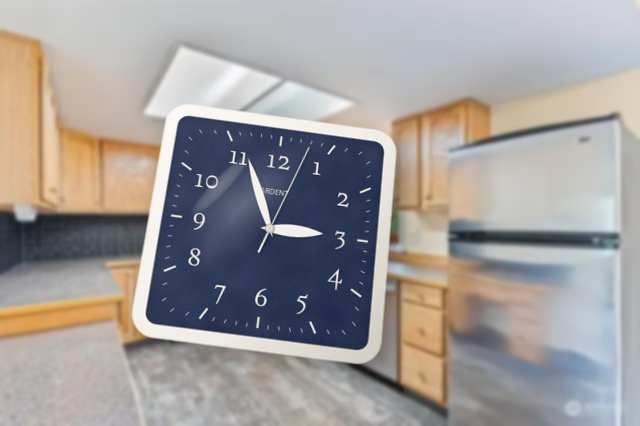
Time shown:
**2:56:03**
